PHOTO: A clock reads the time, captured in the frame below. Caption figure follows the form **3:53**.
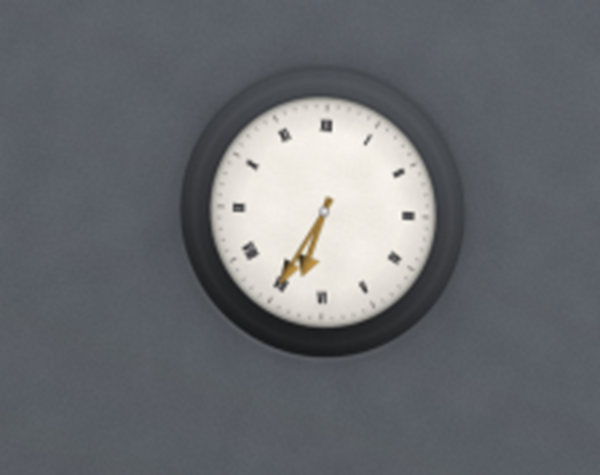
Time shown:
**6:35**
